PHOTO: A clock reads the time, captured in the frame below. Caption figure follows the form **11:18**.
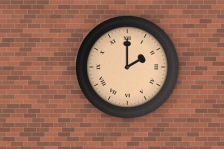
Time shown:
**2:00**
